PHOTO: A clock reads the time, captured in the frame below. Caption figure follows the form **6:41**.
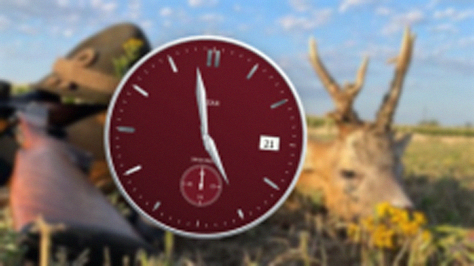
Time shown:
**4:58**
